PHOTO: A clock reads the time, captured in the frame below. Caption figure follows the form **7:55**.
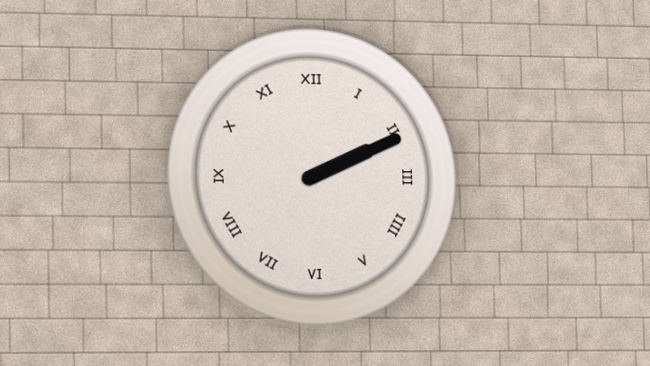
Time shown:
**2:11**
